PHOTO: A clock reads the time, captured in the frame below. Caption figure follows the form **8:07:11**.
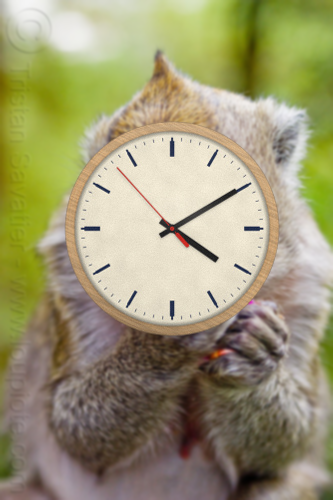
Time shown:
**4:09:53**
